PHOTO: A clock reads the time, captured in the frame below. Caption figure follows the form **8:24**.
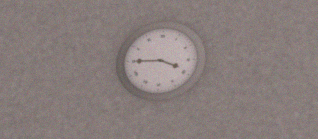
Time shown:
**3:45**
